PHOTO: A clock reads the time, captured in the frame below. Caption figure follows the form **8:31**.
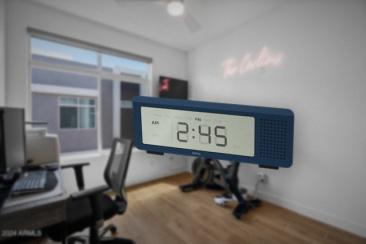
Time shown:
**2:45**
